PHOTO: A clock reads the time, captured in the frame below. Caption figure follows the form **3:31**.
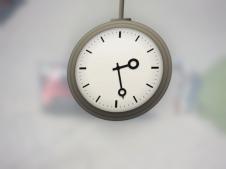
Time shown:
**2:28**
